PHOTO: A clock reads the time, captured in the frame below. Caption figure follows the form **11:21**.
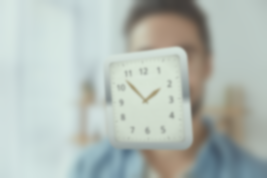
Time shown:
**1:53**
